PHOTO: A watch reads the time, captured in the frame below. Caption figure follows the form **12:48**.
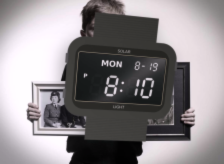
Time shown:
**8:10**
